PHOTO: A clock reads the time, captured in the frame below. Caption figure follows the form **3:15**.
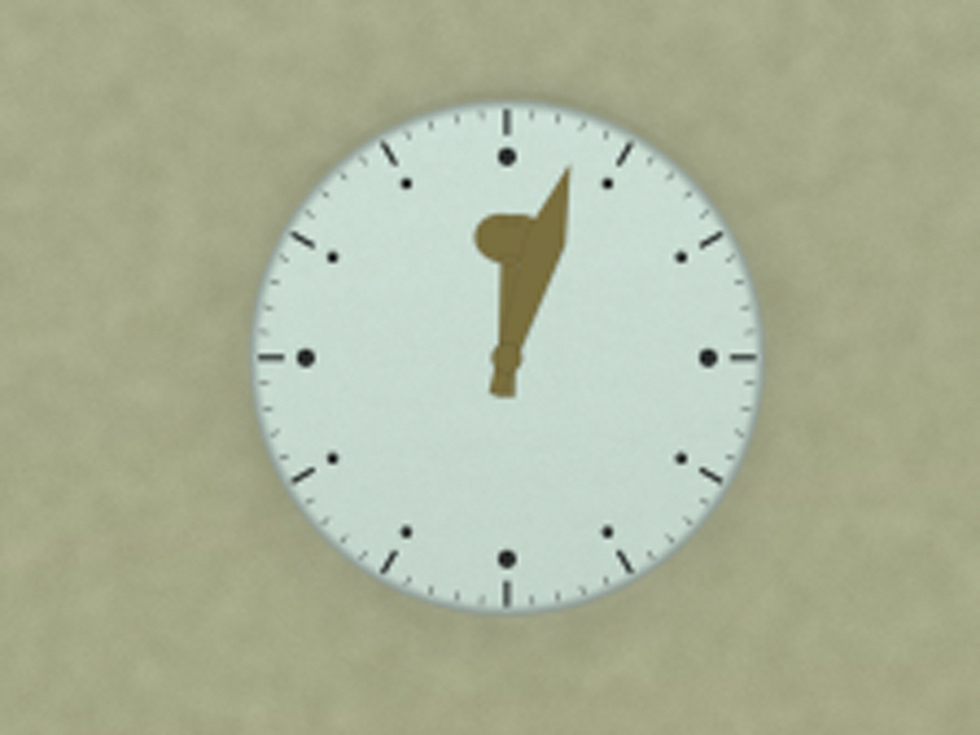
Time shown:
**12:03**
